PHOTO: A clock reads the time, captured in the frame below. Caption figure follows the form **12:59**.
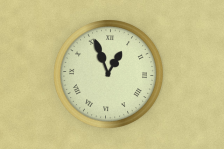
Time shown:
**12:56**
